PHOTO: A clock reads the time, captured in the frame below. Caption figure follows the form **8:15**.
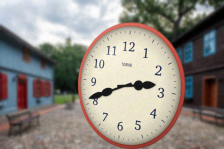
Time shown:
**2:41**
